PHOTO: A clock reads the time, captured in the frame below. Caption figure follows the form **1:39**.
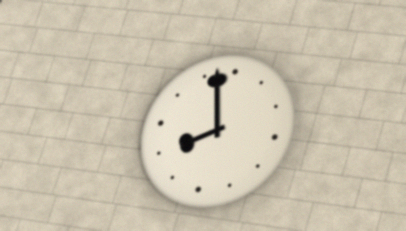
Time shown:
**7:57**
